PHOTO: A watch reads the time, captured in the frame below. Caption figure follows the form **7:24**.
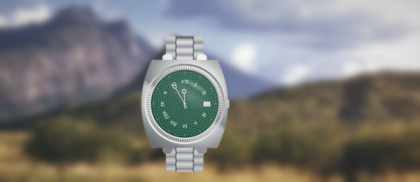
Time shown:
**11:55**
